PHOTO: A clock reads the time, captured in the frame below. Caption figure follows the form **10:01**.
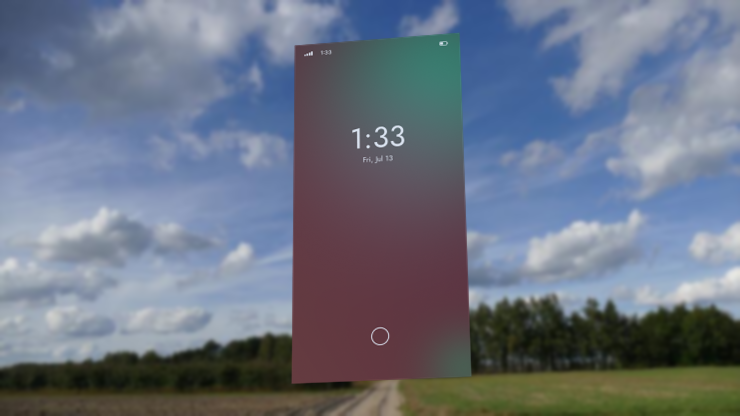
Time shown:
**1:33**
